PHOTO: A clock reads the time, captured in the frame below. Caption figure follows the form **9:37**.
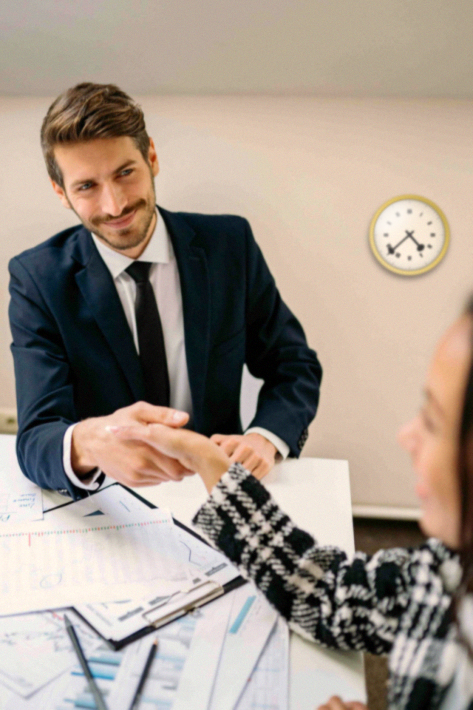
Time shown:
**4:38**
